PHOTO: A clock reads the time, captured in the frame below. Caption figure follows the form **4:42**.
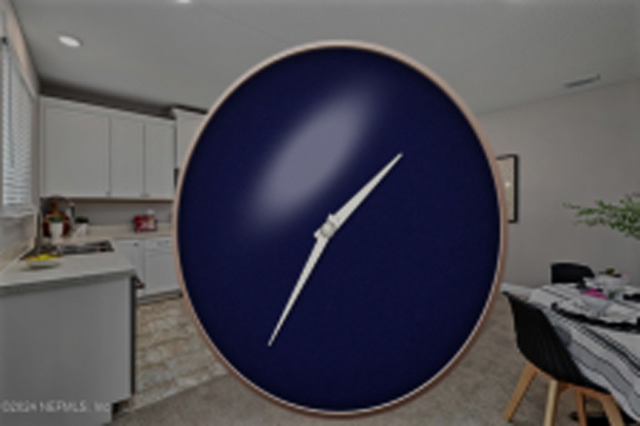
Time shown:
**1:35**
